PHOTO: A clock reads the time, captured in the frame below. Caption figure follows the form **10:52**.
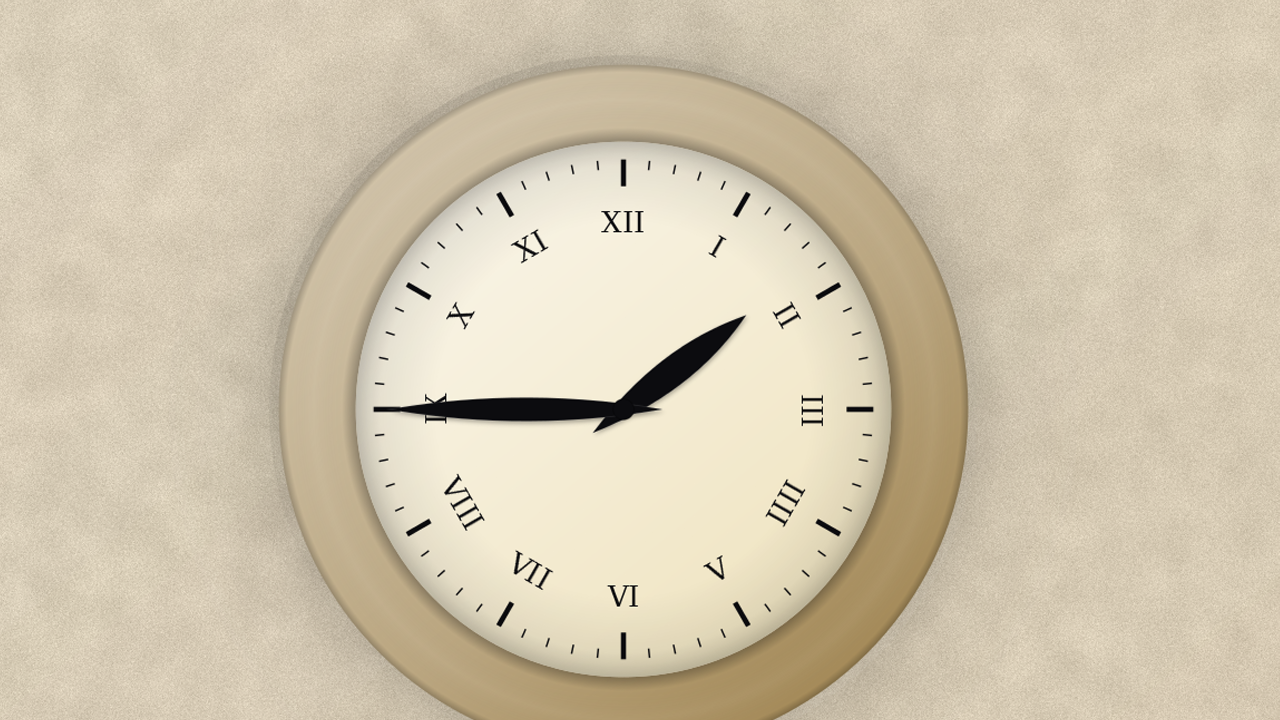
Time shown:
**1:45**
